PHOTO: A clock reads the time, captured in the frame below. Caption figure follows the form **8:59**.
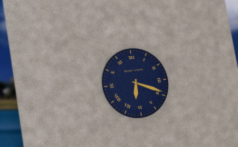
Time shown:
**6:19**
